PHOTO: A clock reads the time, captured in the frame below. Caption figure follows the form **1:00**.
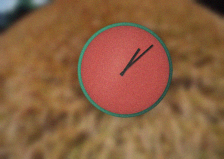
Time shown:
**1:08**
